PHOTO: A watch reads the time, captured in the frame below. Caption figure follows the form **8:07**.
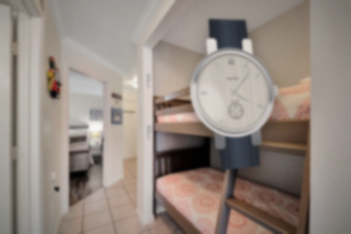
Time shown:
**4:07**
